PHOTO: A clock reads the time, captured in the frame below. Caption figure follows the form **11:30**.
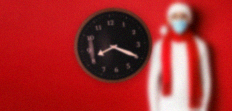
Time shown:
**8:20**
